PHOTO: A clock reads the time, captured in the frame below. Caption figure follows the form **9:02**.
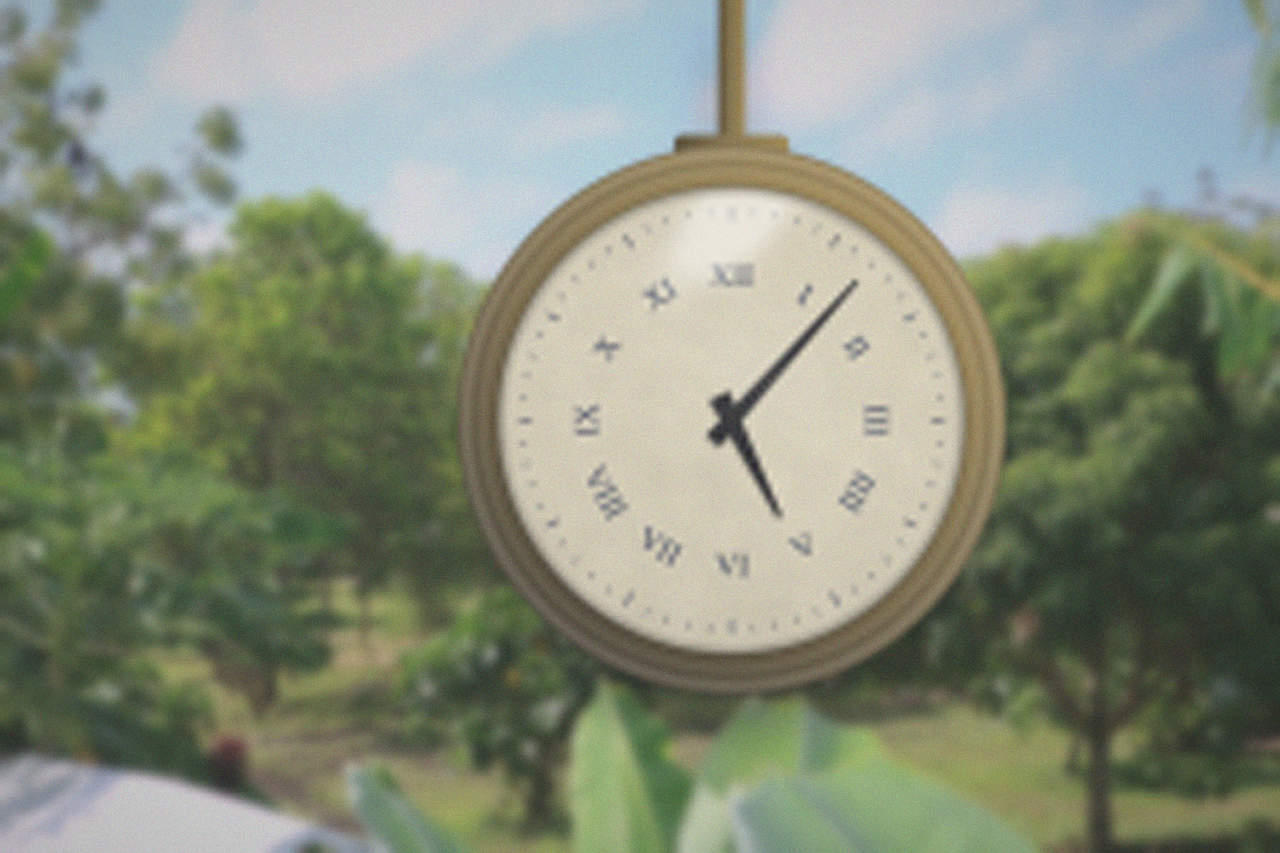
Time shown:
**5:07**
